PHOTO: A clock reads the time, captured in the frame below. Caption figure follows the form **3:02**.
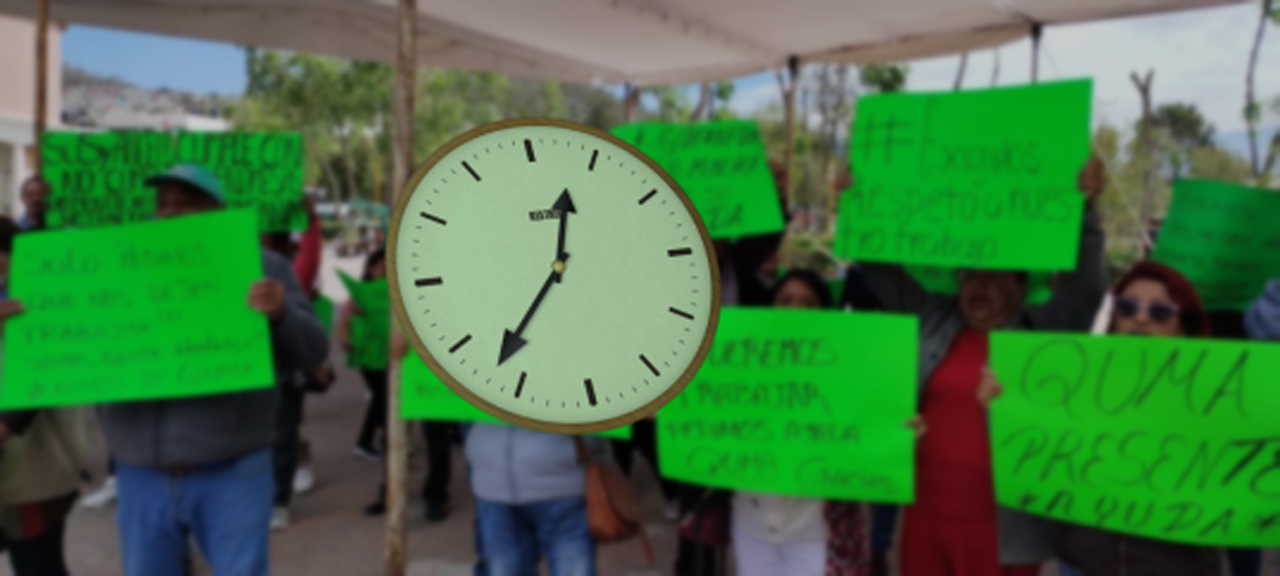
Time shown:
**12:37**
